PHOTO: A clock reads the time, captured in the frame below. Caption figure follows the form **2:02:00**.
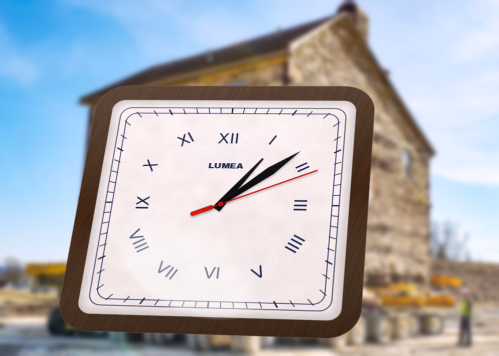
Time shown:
**1:08:11**
